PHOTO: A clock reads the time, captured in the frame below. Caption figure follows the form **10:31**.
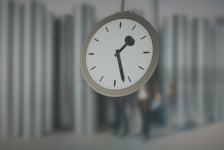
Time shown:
**1:27**
